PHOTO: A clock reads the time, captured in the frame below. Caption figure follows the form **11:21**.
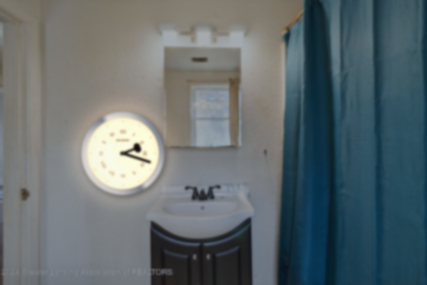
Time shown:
**2:18**
